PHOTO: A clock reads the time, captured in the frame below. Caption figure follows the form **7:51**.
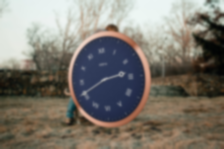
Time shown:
**2:41**
